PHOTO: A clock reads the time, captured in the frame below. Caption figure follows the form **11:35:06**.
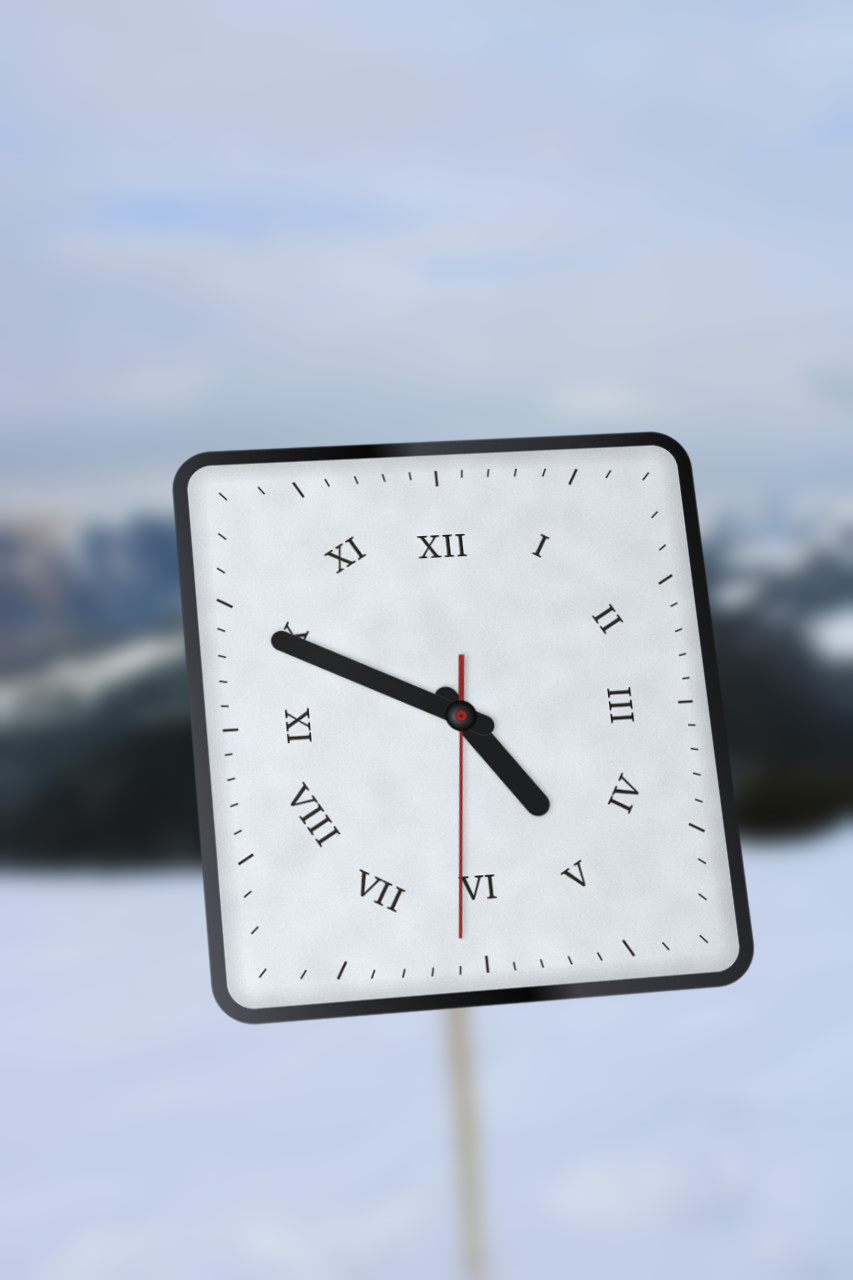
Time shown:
**4:49:31**
